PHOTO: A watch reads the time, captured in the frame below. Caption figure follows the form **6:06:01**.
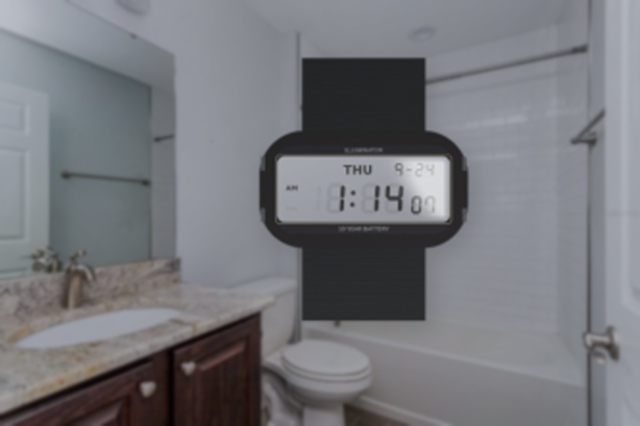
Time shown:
**1:14:07**
